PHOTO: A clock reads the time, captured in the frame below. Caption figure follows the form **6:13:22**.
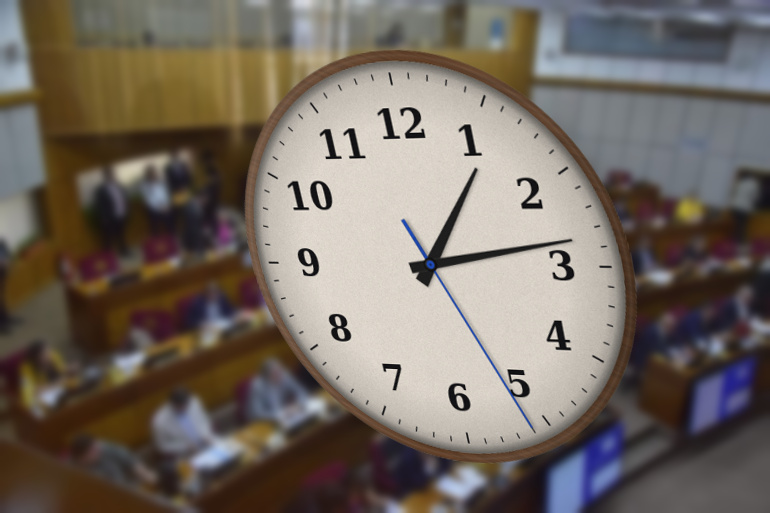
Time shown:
**1:13:26**
